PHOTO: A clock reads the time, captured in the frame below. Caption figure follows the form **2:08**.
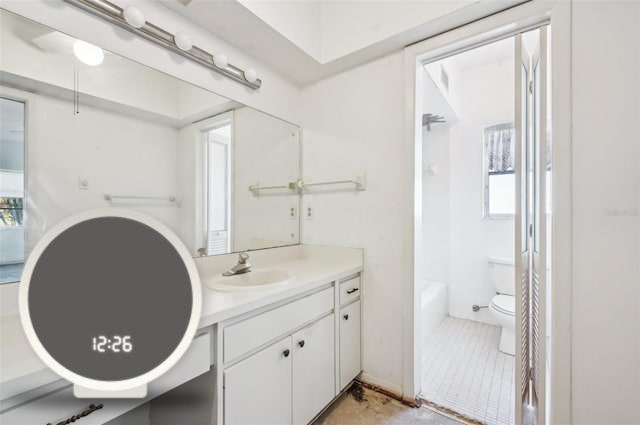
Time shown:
**12:26**
